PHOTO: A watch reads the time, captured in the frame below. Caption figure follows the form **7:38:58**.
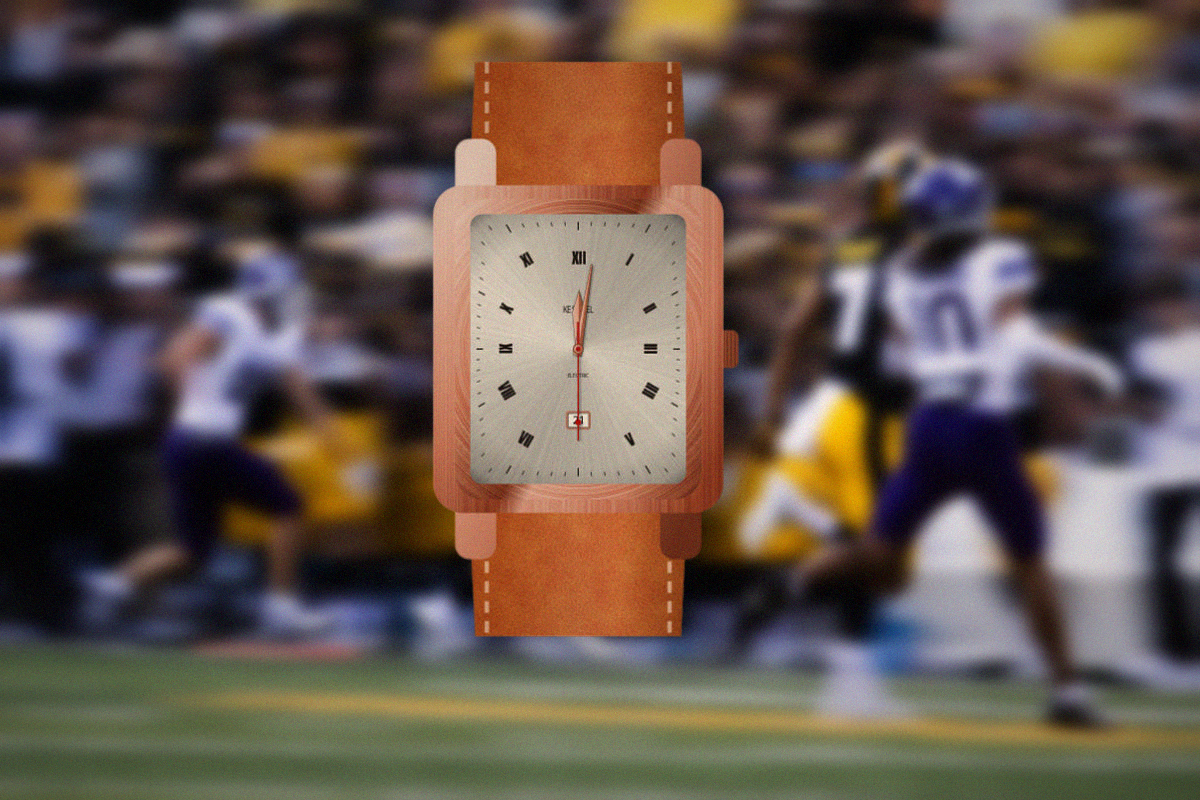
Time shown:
**12:01:30**
